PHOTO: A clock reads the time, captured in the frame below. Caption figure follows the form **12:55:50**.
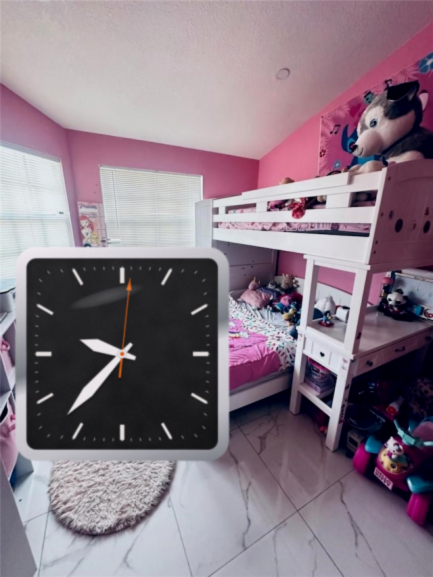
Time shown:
**9:37:01**
